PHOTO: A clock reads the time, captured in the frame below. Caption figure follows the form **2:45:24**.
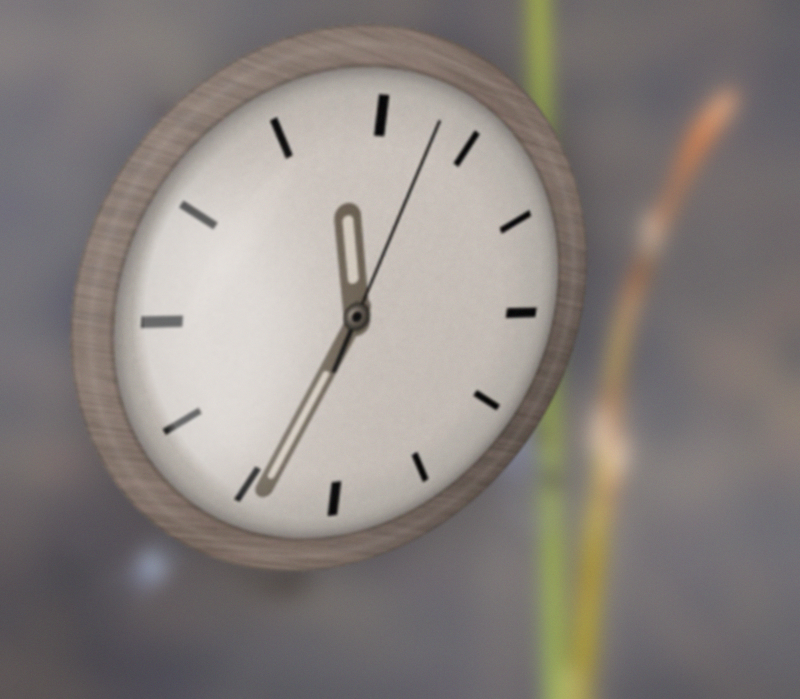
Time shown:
**11:34:03**
